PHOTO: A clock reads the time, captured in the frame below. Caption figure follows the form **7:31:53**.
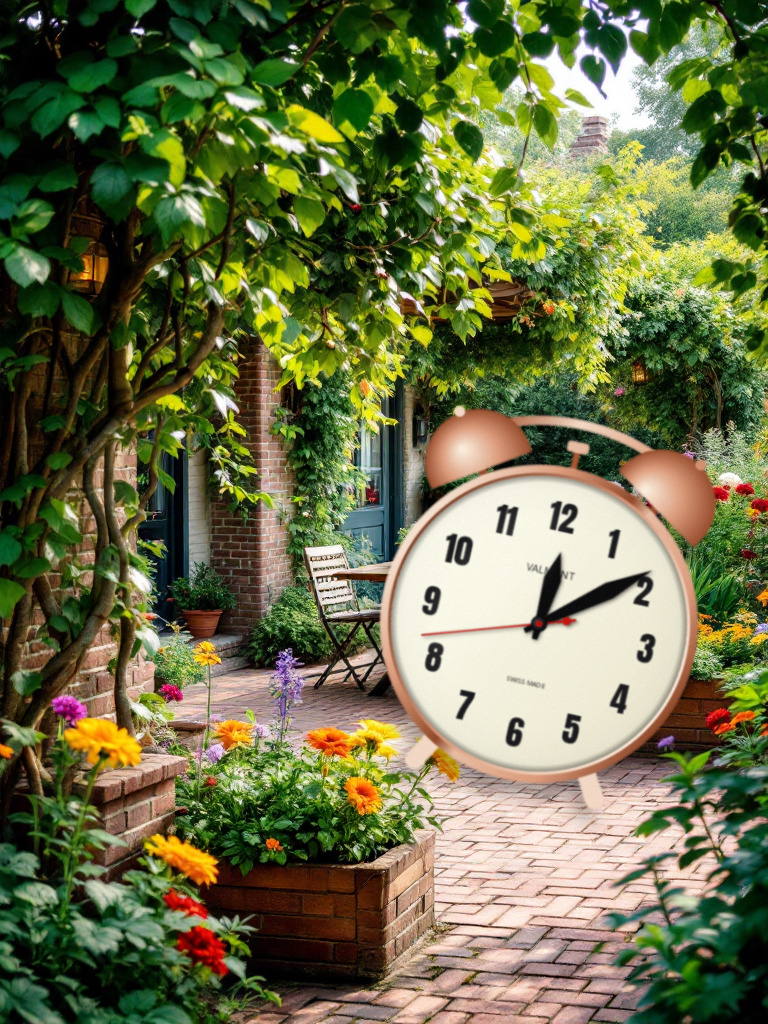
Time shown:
**12:08:42**
